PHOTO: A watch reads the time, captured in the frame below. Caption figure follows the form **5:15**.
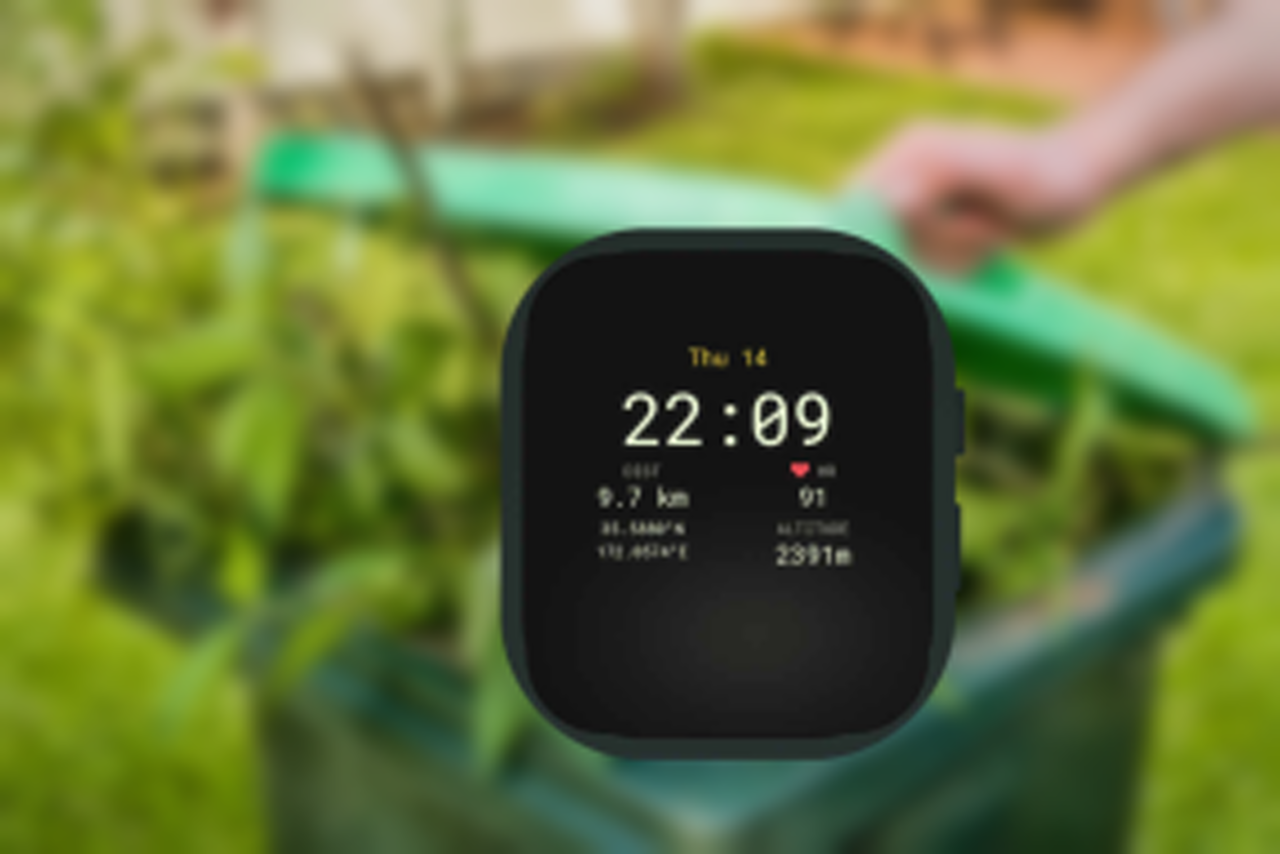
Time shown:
**22:09**
